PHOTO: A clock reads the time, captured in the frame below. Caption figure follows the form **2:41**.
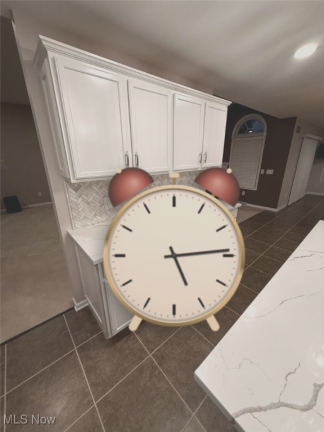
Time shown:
**5:14**
